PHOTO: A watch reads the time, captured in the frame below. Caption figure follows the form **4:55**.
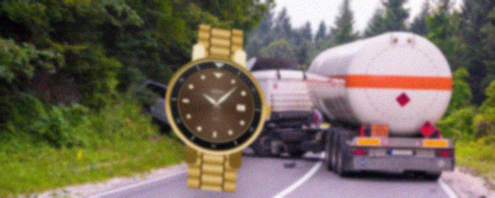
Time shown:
**10:07**
